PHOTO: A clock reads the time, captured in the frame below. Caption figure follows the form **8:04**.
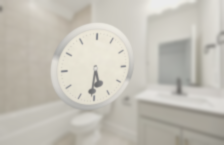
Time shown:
**5:31**
